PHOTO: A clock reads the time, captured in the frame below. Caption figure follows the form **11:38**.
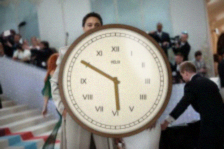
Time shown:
**5:50**
